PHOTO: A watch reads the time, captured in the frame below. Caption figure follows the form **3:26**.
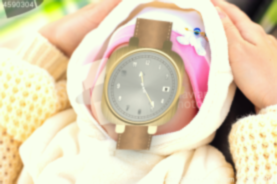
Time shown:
**11:24**
